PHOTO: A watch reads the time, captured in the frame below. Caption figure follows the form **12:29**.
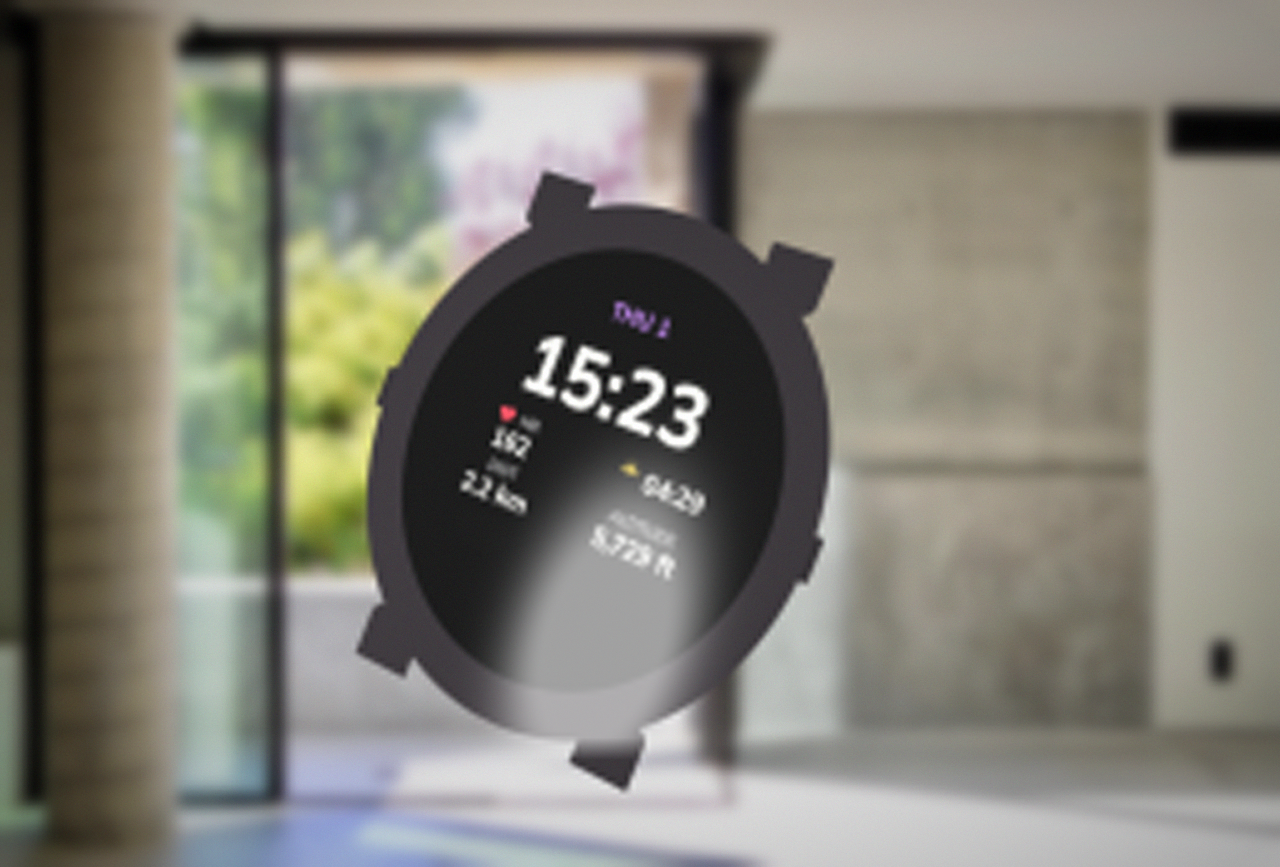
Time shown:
**15:23**
